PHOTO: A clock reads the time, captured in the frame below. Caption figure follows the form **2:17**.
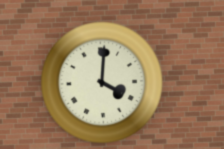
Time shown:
**4:01**
